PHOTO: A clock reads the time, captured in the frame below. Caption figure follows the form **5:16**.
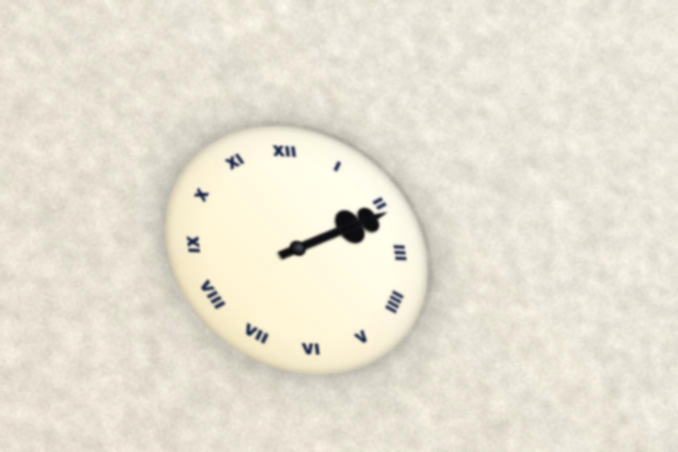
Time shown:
**2:11**
